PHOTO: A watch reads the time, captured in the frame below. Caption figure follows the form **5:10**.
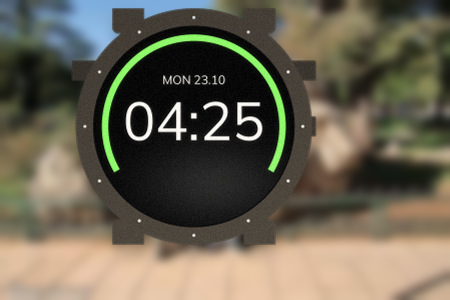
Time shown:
**4:25**
